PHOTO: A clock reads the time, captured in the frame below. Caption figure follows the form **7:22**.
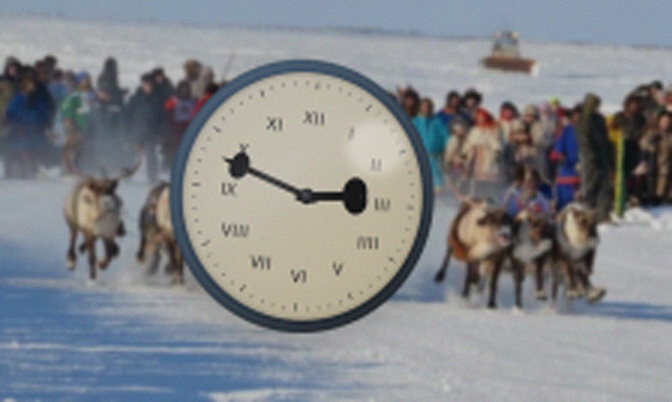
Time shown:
**2:48**
